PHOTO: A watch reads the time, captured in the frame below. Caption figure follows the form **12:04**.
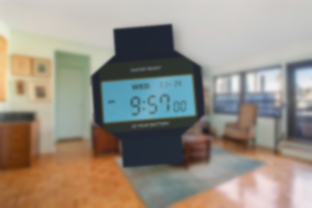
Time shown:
**9:57**
